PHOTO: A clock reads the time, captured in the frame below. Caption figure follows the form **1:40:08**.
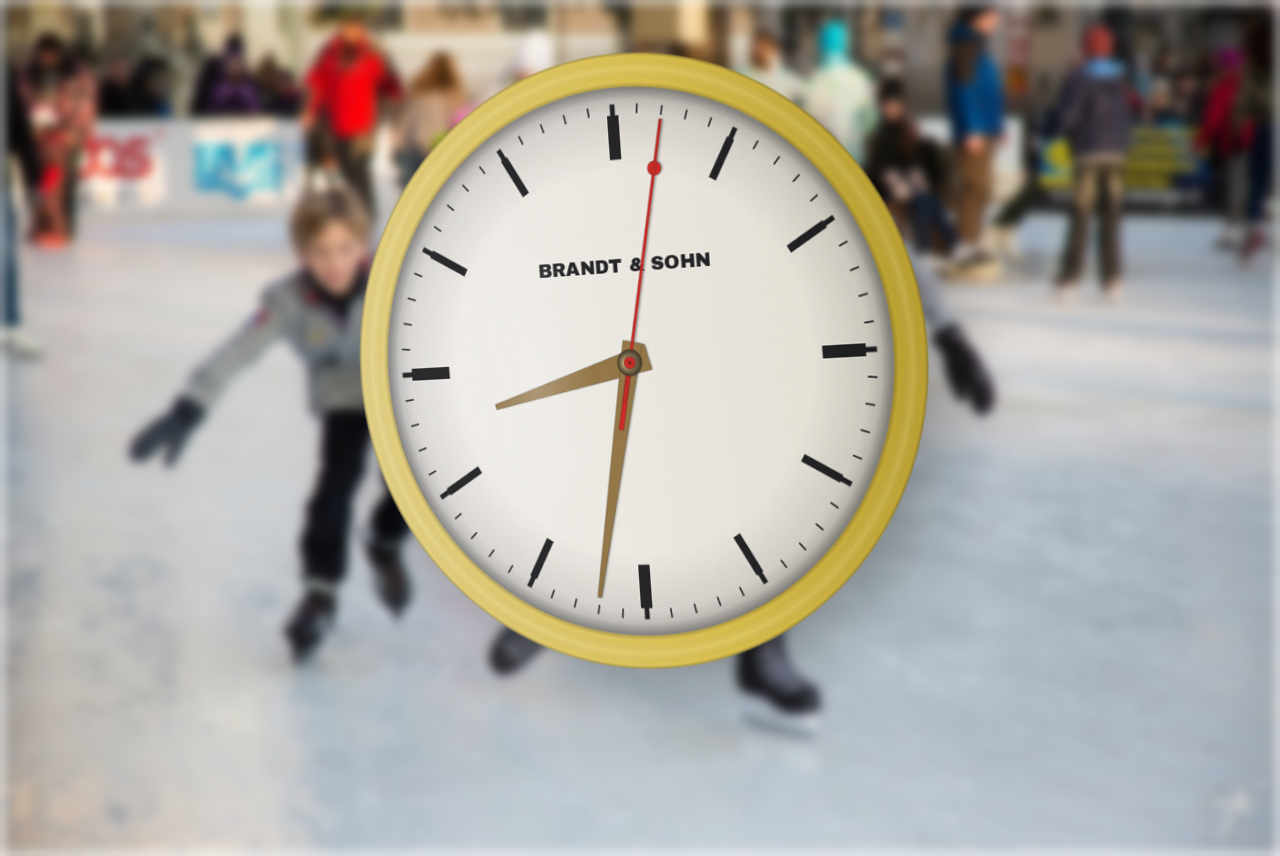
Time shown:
**8:32:02**
